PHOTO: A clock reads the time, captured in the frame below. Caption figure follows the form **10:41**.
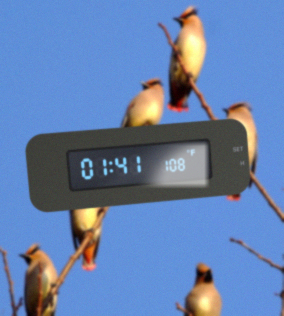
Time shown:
**1:41**
